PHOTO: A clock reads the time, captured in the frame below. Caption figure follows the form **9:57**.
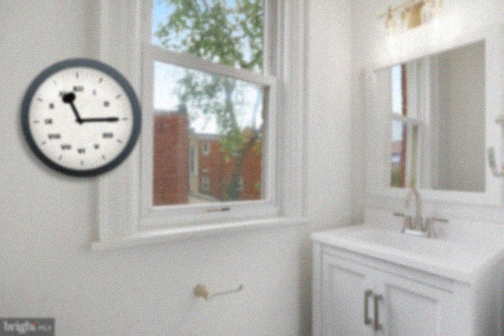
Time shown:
**11:15**
